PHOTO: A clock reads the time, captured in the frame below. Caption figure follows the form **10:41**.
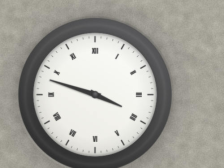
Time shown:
**3:48**
